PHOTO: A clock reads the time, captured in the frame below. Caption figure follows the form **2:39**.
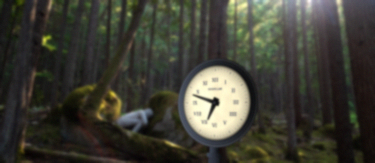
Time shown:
**6:48**
